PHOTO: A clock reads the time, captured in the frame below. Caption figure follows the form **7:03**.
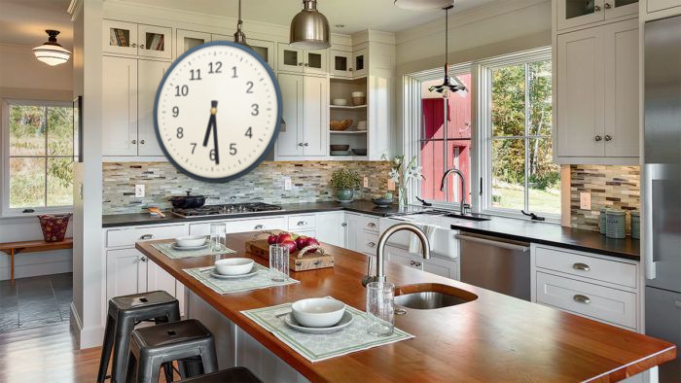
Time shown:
**6:29**
